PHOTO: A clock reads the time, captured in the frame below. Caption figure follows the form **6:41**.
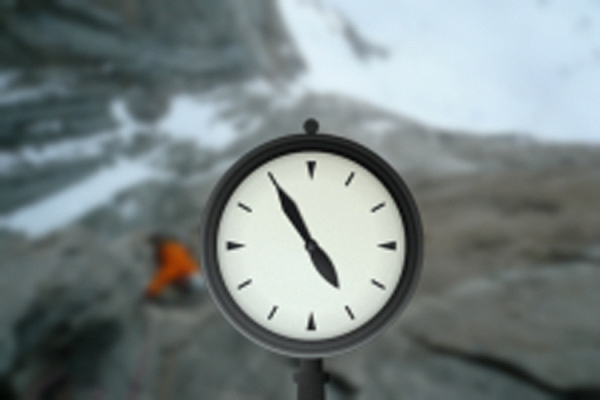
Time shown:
**4:55**
